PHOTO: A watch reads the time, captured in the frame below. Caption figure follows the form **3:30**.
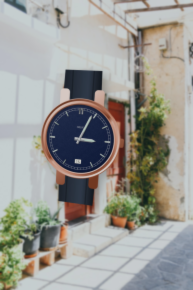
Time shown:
**3:04**
